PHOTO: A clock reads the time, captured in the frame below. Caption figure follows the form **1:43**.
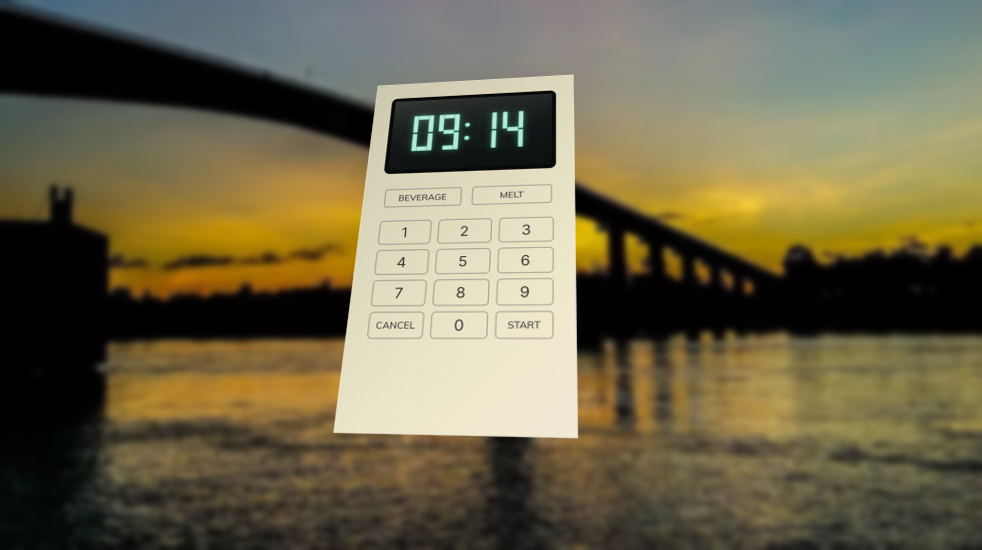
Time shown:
**9:14**
